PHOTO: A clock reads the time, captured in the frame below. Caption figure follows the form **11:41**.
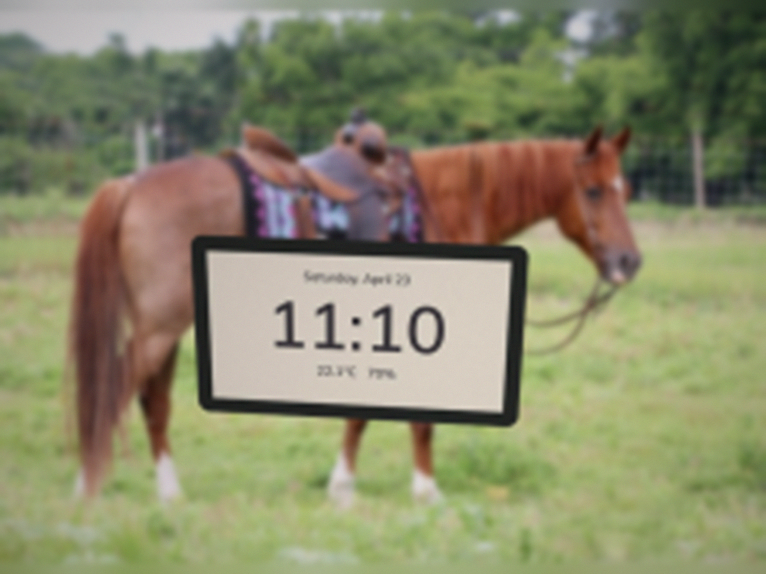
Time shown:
**11:10**
